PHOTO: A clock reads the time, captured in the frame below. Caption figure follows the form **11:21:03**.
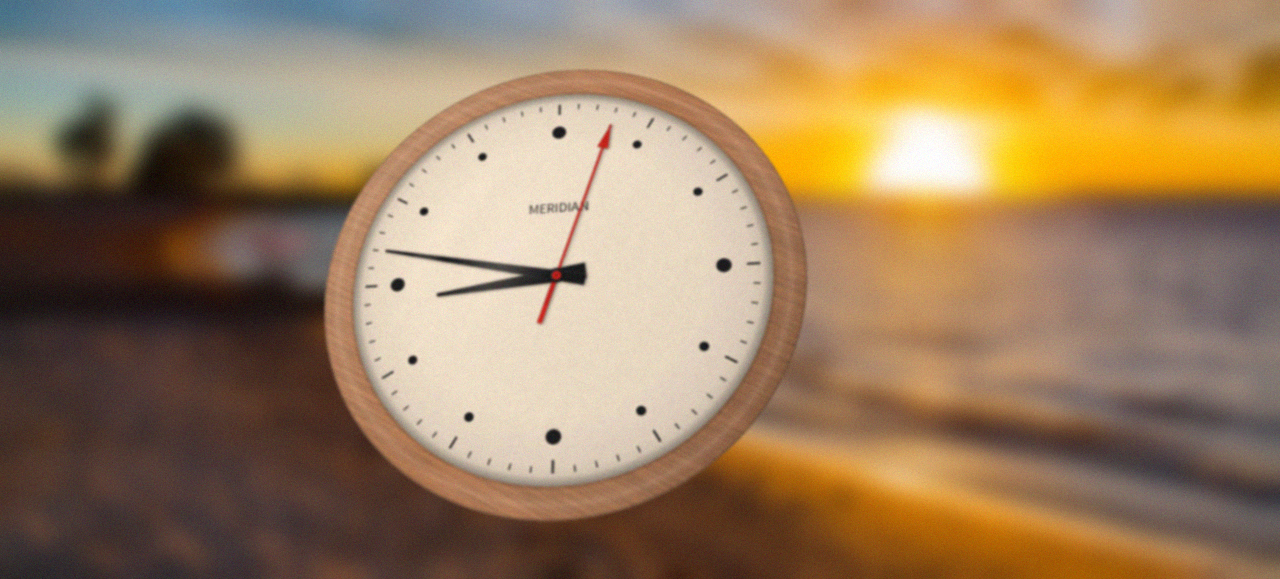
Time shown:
**8:47:03**
